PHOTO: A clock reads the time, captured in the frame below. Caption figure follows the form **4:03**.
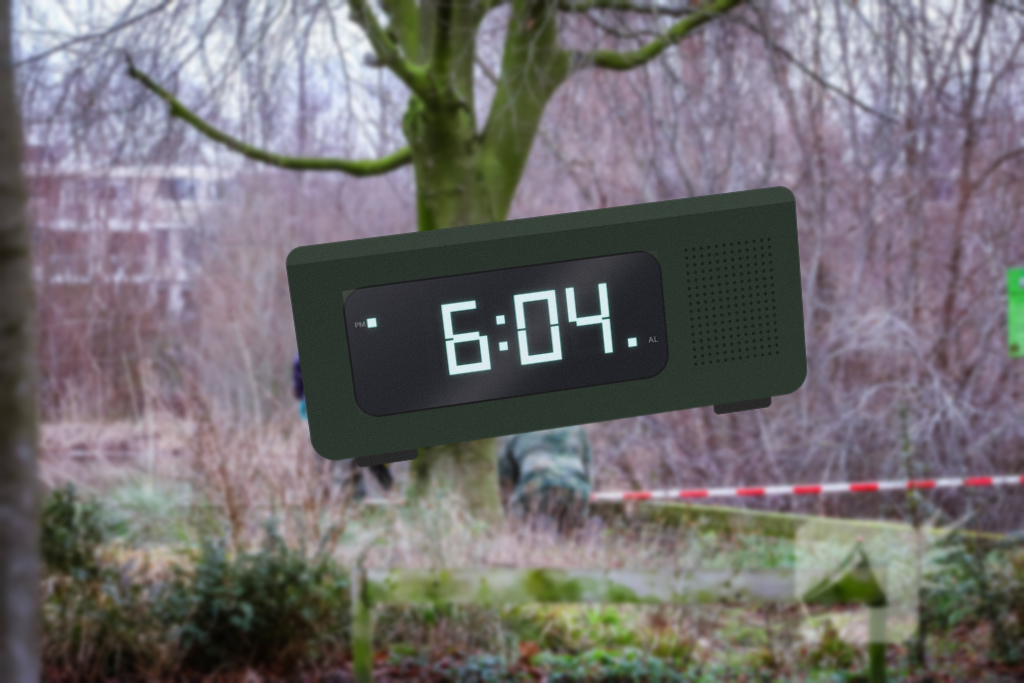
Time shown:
**6:04**
